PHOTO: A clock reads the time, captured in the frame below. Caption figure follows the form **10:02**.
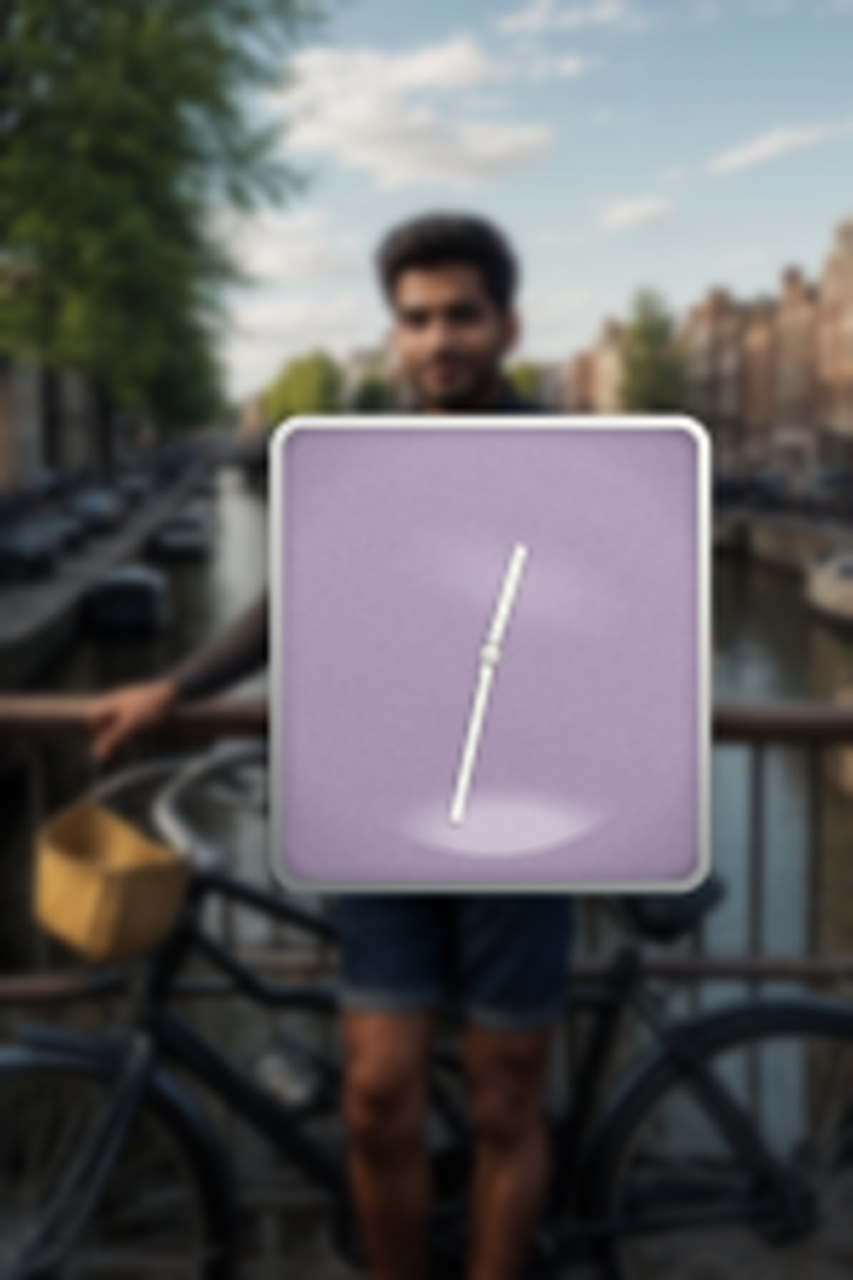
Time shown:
**12:32**
